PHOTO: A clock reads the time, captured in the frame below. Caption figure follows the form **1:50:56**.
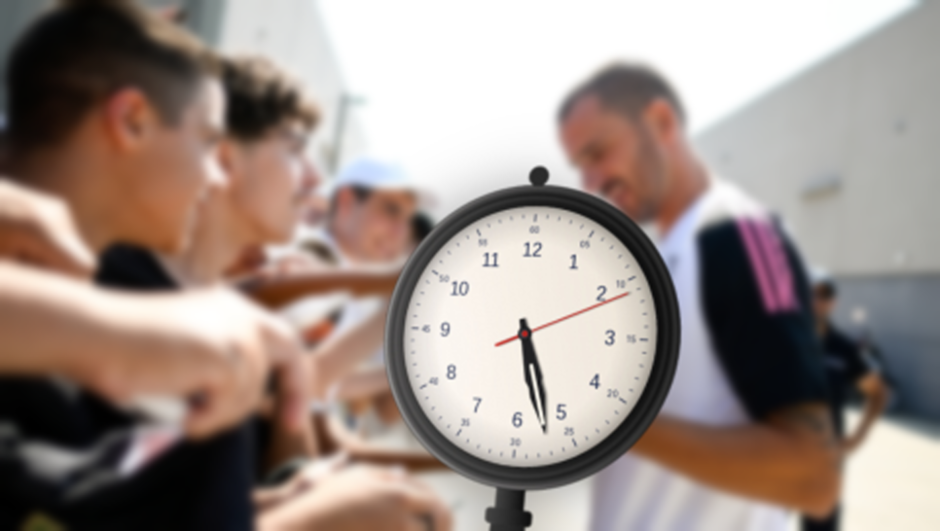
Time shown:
**5:27:11**
